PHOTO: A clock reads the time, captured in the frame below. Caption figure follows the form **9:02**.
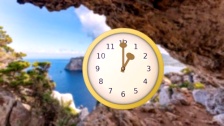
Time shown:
**1:00**
